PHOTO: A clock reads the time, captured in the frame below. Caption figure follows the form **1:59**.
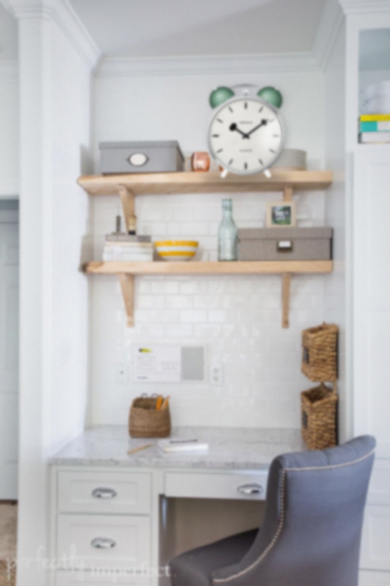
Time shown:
**10:09**
